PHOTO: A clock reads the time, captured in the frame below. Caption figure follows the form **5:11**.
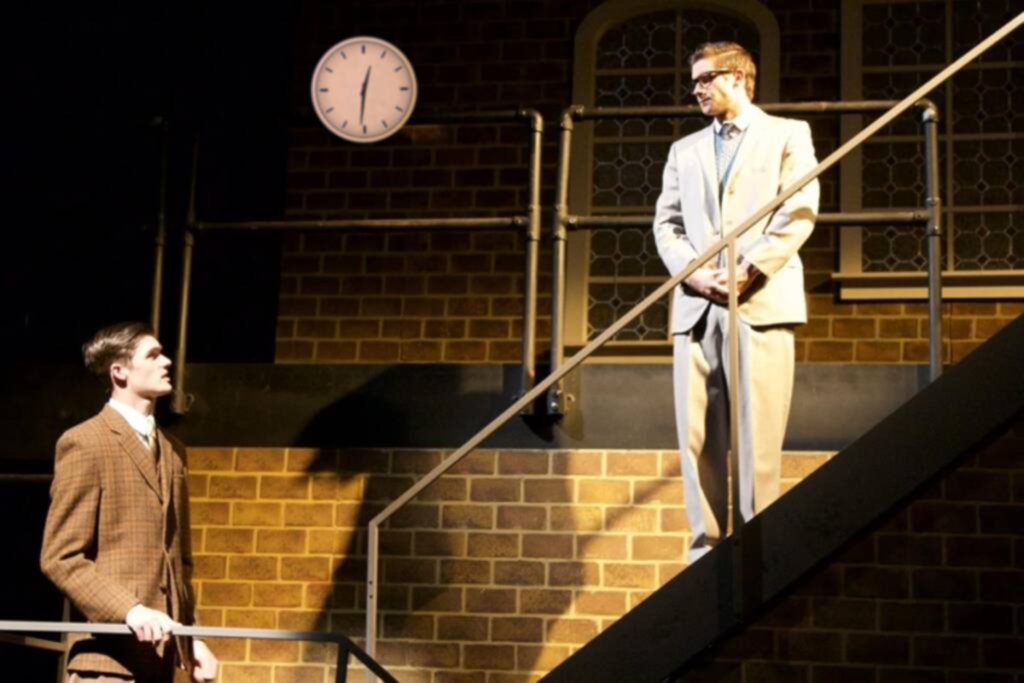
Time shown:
**12:31**
